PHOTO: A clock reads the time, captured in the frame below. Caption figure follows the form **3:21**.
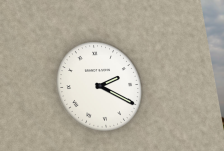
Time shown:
**2:20**
